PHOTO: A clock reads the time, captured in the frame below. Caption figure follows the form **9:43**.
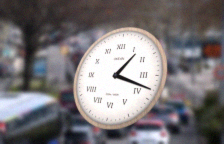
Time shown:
**1:18**
